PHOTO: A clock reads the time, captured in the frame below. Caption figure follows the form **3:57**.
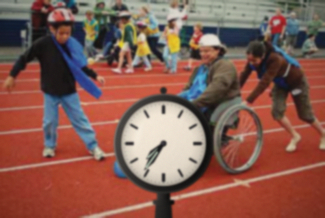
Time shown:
**7:36**
